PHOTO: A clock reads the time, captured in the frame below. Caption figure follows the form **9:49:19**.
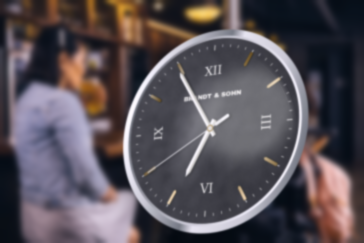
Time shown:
**6:54:40**
